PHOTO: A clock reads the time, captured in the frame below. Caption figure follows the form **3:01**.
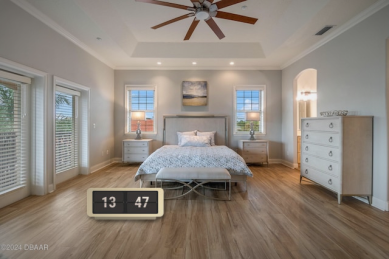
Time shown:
**13:47**
